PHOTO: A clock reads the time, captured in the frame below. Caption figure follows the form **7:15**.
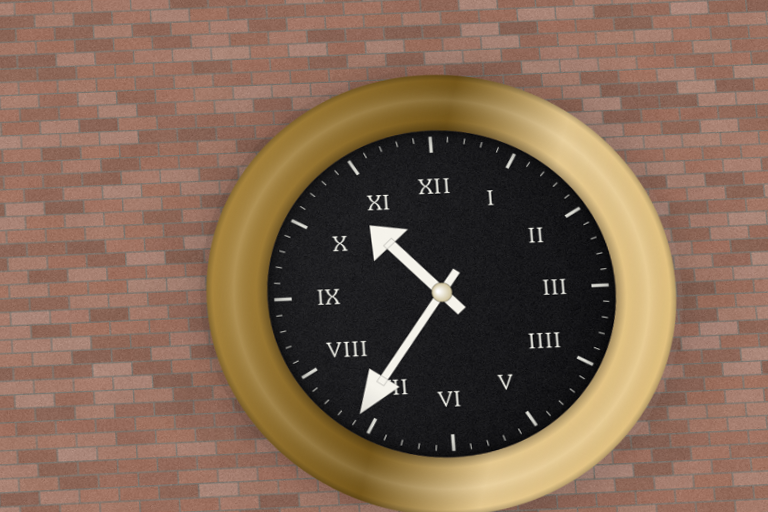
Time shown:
**10:36**
